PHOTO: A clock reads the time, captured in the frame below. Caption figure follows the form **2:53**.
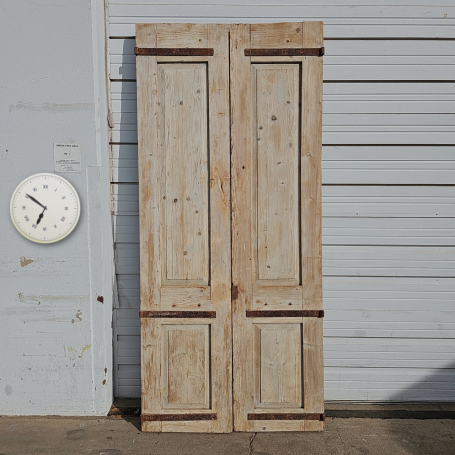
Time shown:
**6:51**
